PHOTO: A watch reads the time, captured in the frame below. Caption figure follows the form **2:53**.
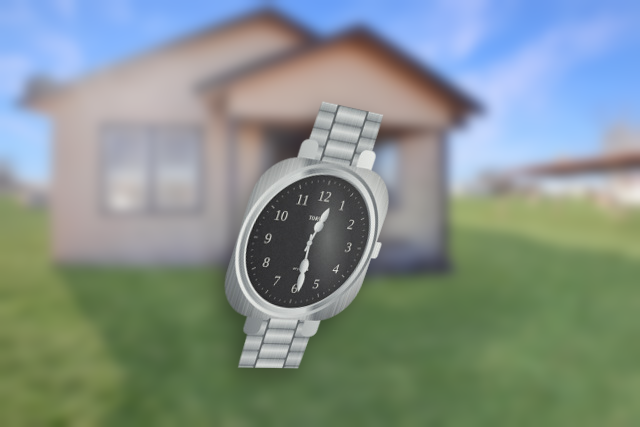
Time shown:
**12:29**
